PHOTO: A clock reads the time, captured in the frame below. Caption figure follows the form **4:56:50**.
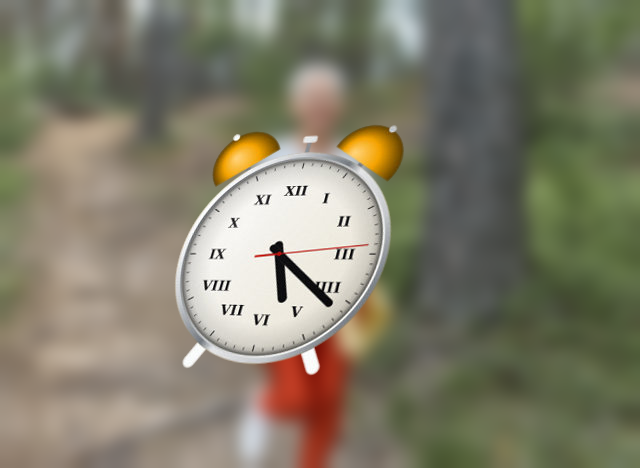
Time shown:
**5:21:14**
